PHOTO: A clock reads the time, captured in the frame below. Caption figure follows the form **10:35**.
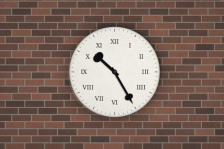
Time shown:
**10:25**
